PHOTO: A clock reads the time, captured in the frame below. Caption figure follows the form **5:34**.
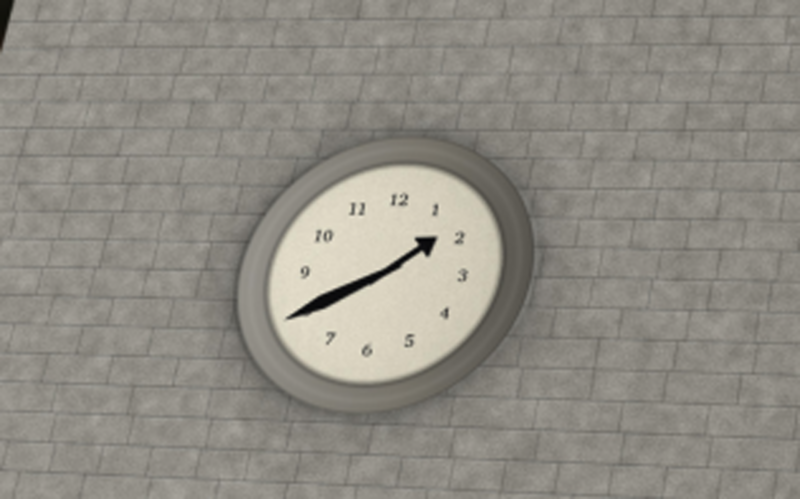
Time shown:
**1:40**
